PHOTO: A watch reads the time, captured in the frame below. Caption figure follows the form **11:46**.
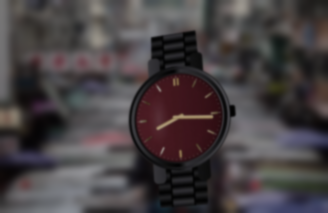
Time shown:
**8:16**
